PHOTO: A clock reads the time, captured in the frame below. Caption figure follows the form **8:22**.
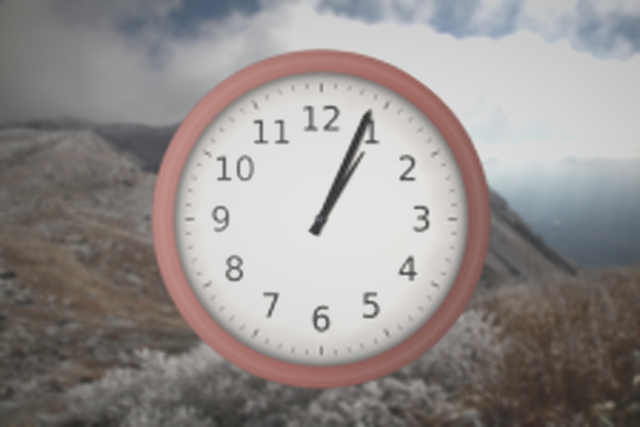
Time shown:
**1:04**
